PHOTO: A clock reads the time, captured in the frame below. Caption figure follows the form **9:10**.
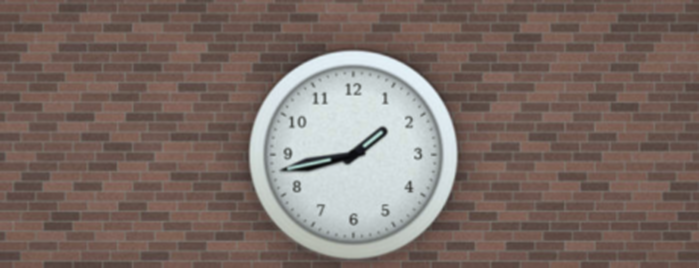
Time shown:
**1:43**
